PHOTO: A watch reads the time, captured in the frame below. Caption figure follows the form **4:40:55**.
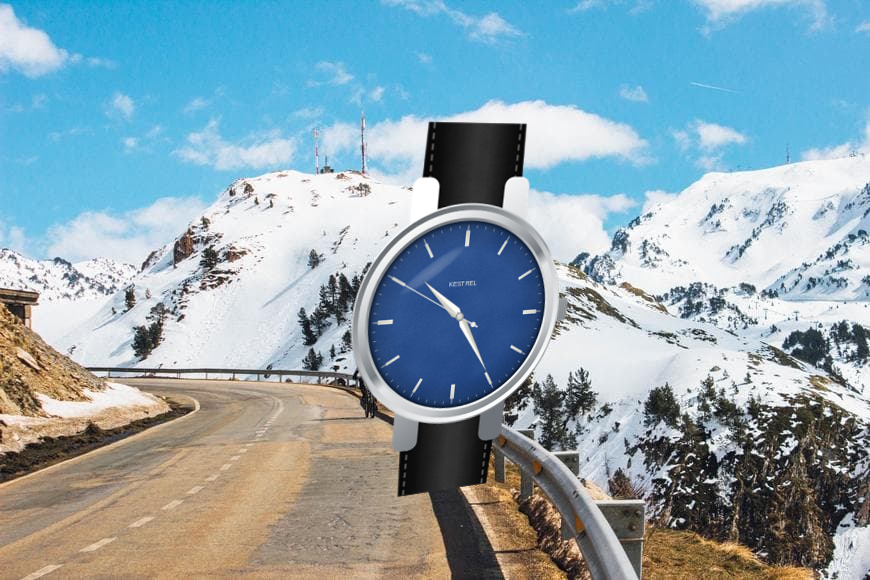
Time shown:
**10:24:50**
